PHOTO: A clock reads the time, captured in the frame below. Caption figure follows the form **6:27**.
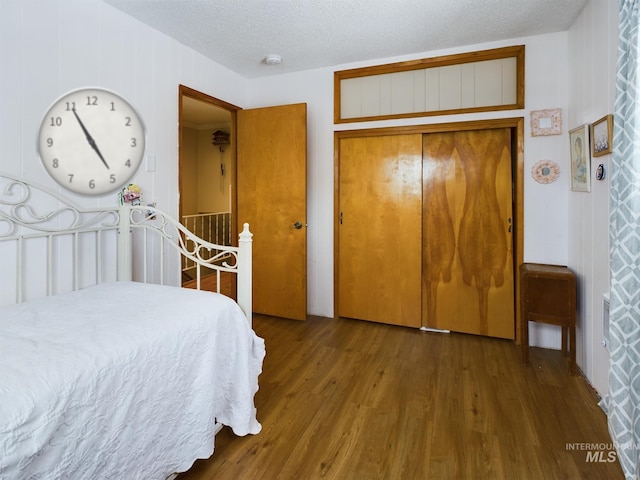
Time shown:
**4:55**
